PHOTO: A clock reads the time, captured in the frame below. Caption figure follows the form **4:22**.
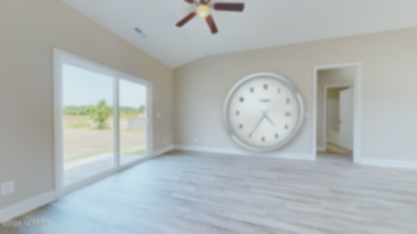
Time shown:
**4:35**
